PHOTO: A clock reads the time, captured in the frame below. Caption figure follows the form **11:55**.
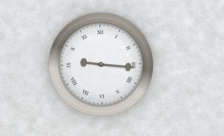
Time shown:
**9:16**
